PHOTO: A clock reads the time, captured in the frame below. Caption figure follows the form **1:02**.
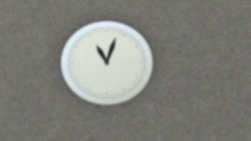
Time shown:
**11:03**
